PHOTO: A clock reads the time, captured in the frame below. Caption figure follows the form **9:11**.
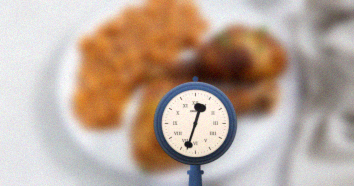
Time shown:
**12:33**
